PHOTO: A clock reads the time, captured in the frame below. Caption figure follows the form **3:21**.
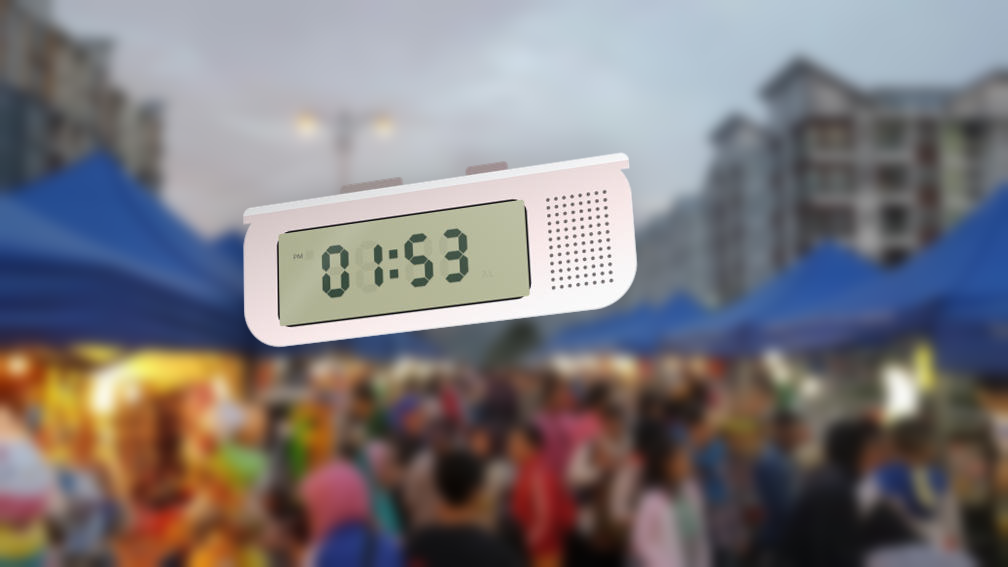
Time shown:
**1:53**
